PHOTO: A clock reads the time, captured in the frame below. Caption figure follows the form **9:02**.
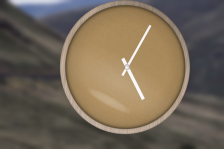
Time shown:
**5:05**
